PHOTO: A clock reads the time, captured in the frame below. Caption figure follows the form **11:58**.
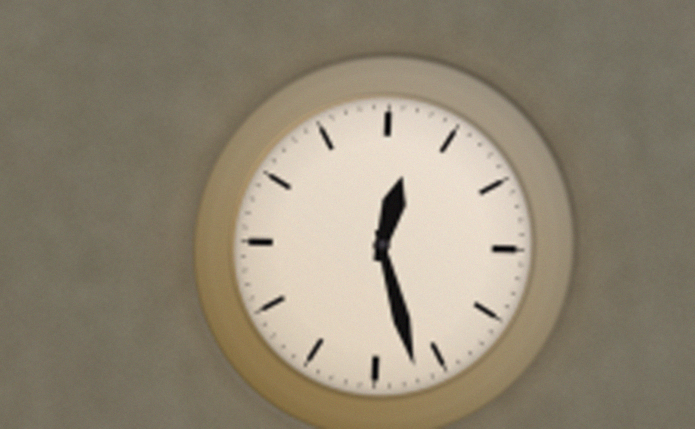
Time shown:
**12:27**
